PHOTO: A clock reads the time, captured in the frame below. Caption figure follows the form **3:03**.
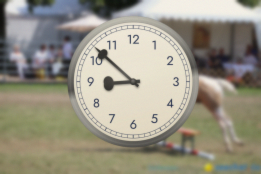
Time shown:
**8:52**
